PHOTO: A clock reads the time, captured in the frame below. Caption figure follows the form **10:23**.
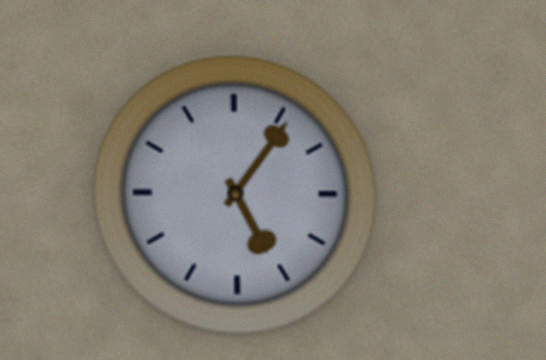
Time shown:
**5:06**
